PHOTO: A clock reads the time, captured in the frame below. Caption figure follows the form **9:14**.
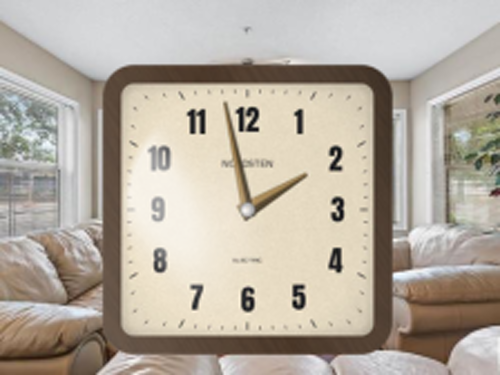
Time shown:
**1:58**
